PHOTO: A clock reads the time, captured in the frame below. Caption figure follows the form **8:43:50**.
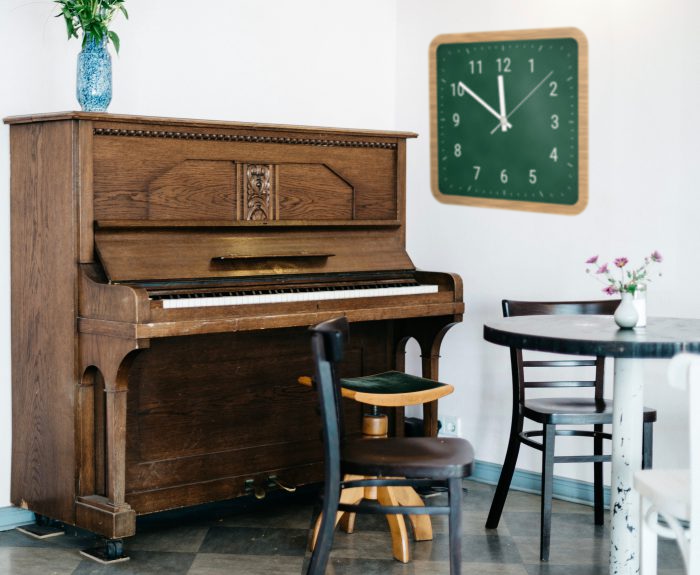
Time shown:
**11:51:08**
